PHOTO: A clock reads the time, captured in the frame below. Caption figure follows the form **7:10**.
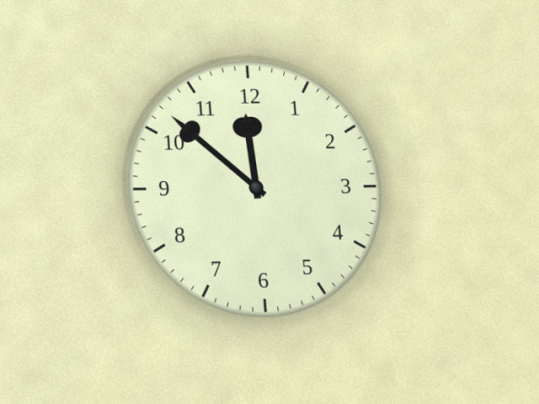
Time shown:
**11:52**
